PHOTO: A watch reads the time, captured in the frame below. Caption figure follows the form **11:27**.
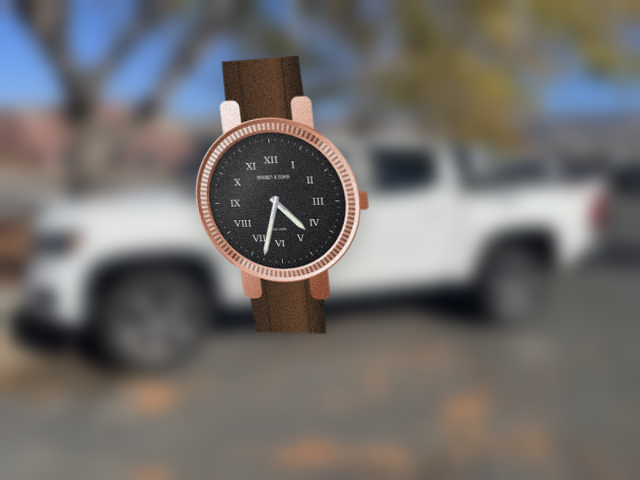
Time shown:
**4:33**
